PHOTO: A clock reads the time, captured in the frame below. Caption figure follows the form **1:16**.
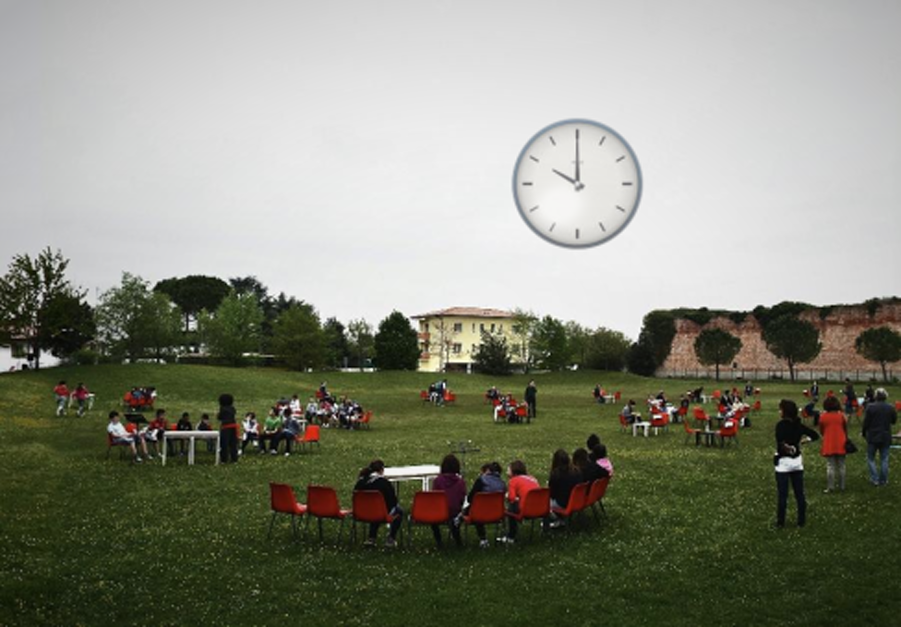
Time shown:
**10:00**
